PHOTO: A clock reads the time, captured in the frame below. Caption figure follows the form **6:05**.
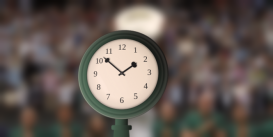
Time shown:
**1:52**
